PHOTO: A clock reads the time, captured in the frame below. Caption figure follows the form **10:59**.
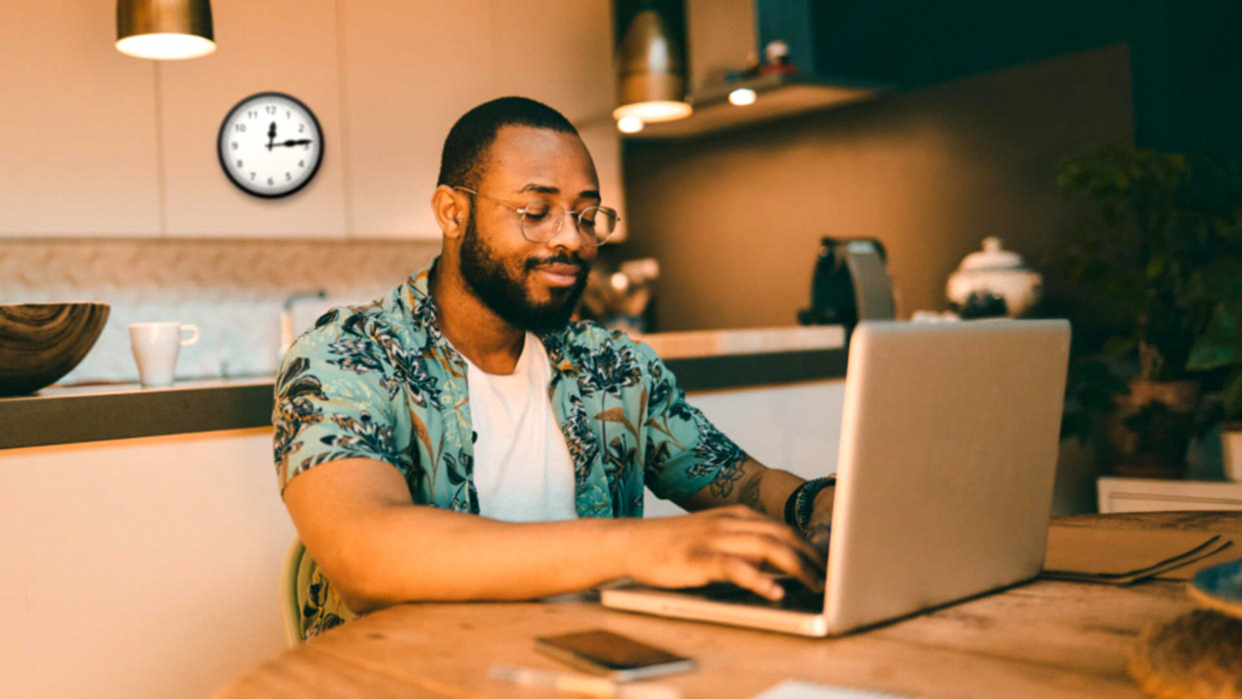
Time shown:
**12:14**
